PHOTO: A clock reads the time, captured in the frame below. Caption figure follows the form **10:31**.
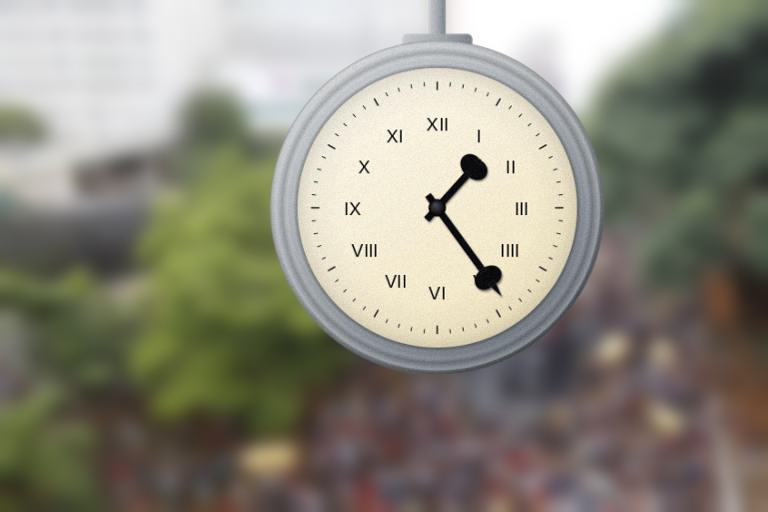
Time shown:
**1:24**
